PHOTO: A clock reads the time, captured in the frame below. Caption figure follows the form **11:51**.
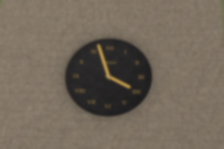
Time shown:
**3:57**
